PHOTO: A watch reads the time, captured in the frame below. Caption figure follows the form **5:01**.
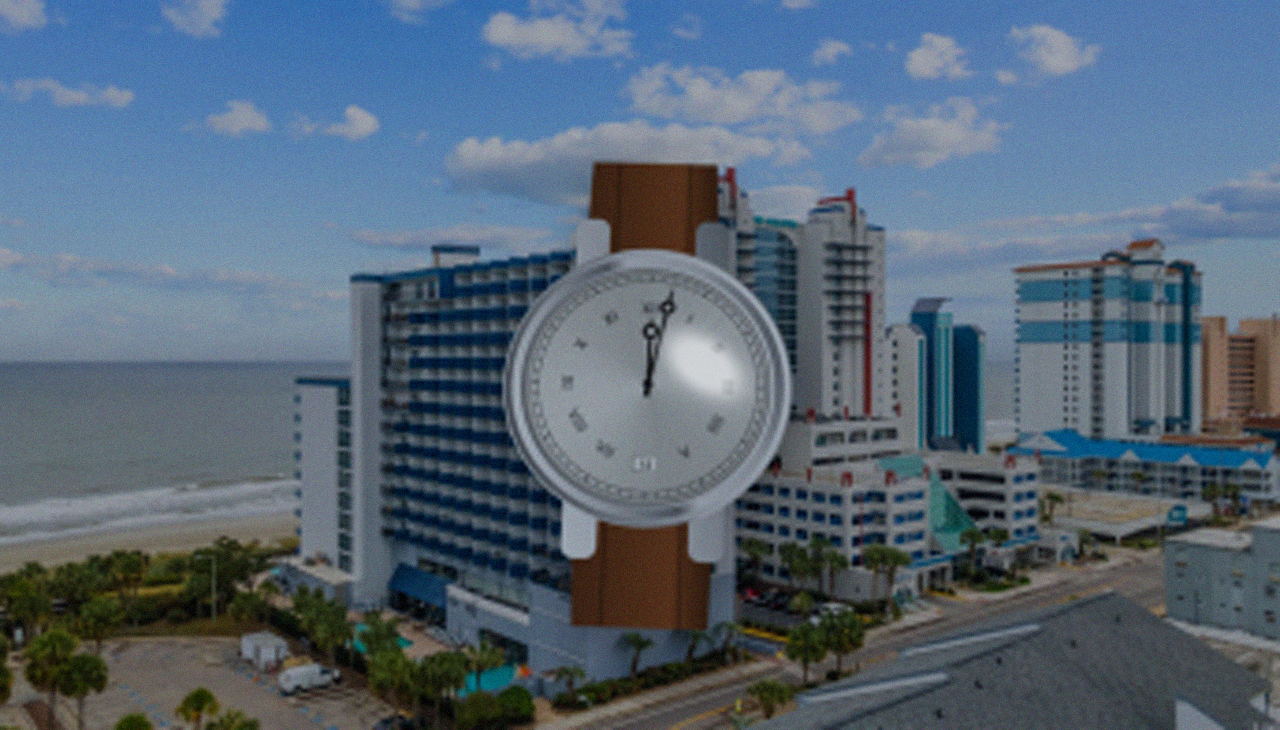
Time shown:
**12:02**
